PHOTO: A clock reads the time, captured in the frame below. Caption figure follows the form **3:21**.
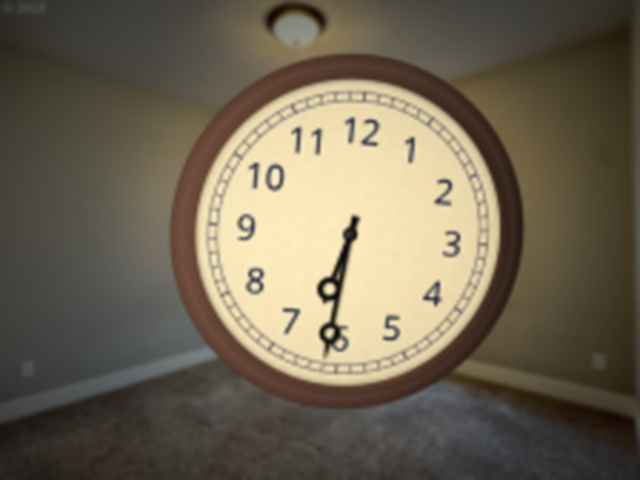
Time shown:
**6:31**
